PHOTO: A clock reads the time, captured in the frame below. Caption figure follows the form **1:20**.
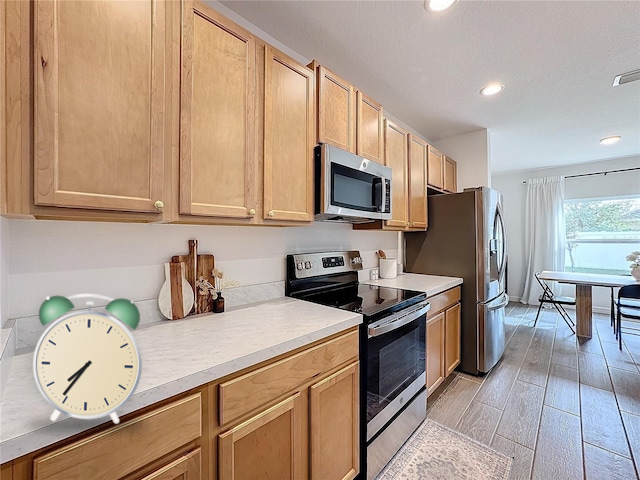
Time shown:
**7:36**
